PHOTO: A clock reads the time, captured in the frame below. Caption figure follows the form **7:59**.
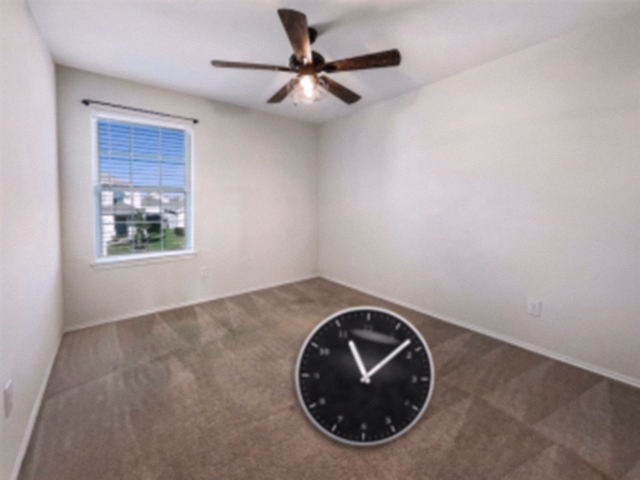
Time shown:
**11:08**
